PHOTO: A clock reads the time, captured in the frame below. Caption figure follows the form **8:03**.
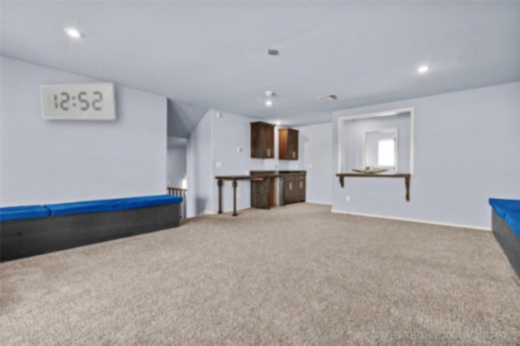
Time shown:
**12:52**
